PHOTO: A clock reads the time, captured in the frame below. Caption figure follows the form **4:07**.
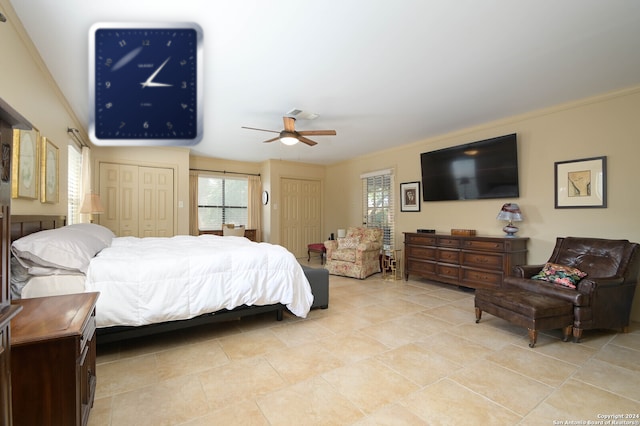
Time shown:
**3:07**
